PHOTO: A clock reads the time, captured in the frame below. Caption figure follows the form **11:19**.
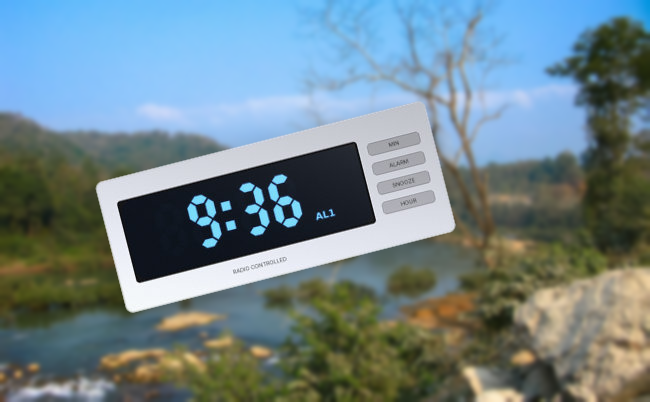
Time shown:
**9:36**
